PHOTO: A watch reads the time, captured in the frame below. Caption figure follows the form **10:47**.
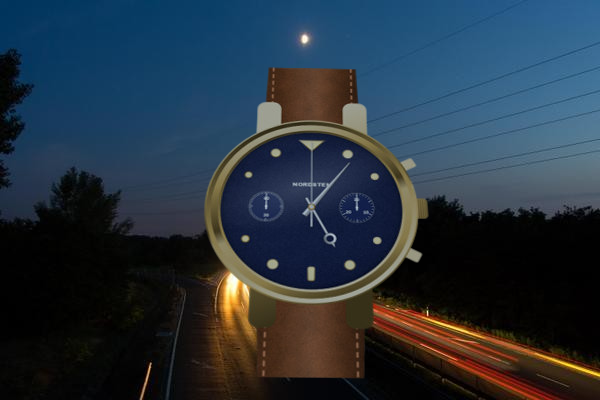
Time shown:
**5:06**
